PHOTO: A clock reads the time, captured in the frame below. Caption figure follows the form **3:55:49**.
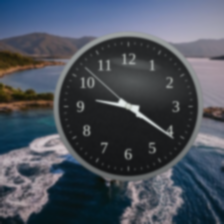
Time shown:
**9:20:52**
